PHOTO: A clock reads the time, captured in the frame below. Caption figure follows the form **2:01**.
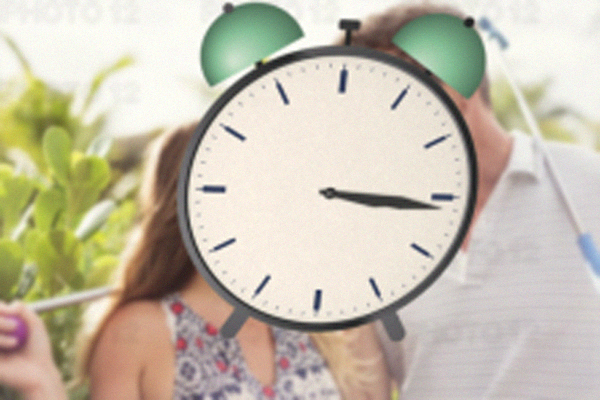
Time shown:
**3:16**
